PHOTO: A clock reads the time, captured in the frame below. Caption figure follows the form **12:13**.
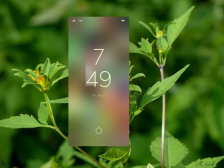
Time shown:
**7:49**
